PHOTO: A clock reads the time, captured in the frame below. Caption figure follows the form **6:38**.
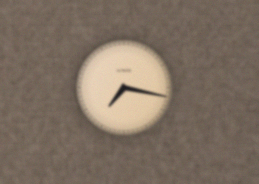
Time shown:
**7:17**
